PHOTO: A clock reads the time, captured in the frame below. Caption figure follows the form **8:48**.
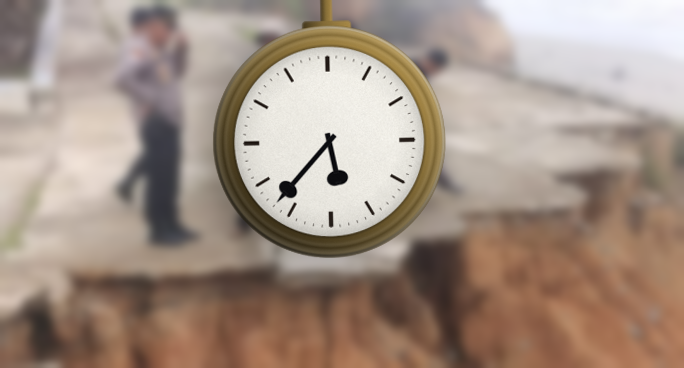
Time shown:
**5:37**
